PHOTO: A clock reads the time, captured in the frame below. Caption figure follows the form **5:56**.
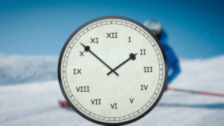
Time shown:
**1:52**
